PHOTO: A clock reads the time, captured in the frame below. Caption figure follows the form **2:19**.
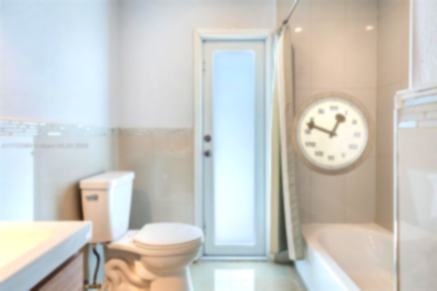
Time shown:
**12:48**
